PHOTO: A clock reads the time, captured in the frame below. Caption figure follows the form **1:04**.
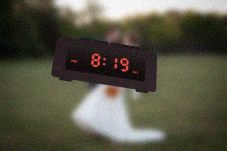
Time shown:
**8:19**
